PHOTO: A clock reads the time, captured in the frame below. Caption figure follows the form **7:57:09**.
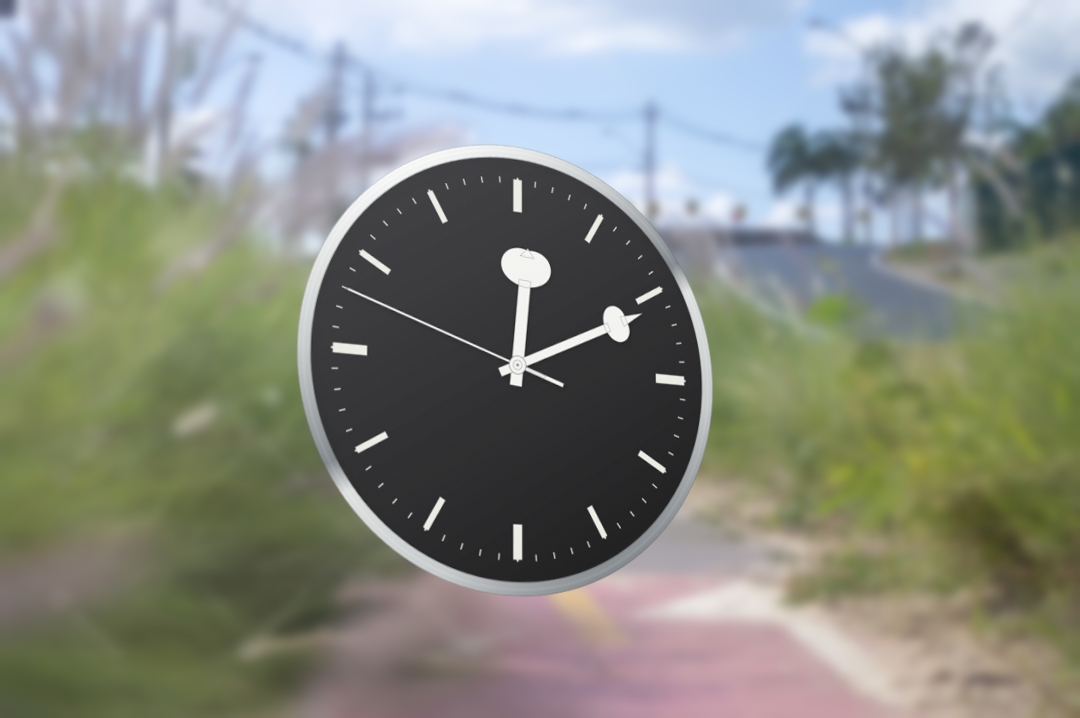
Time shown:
**12:10:48**
